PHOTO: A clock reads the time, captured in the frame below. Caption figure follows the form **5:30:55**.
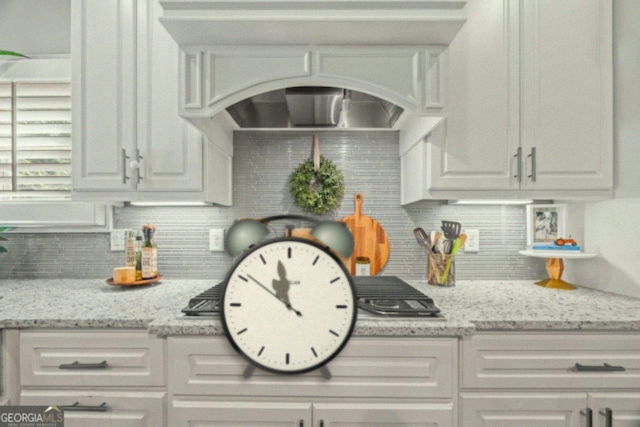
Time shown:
**10:57:51**
